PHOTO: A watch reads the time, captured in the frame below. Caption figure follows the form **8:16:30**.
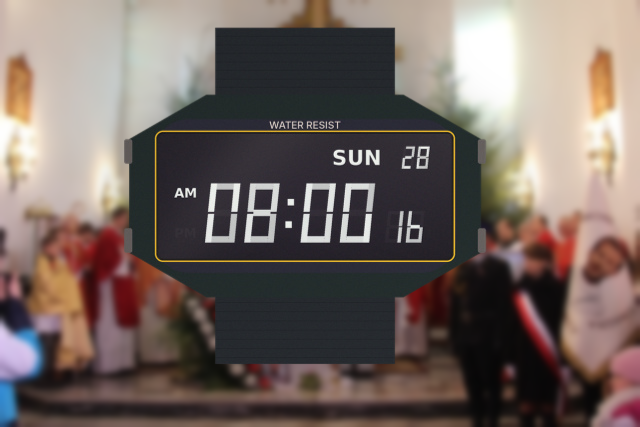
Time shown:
**8:00:16**
